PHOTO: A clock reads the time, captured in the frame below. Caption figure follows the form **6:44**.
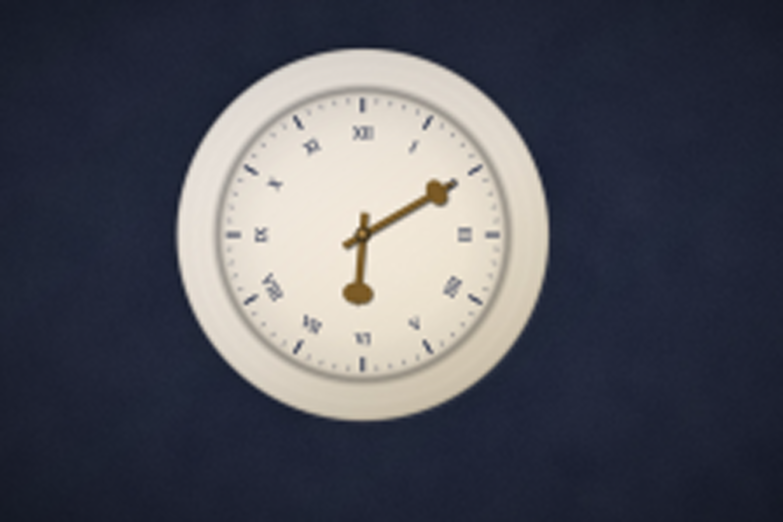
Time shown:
**6:10**
